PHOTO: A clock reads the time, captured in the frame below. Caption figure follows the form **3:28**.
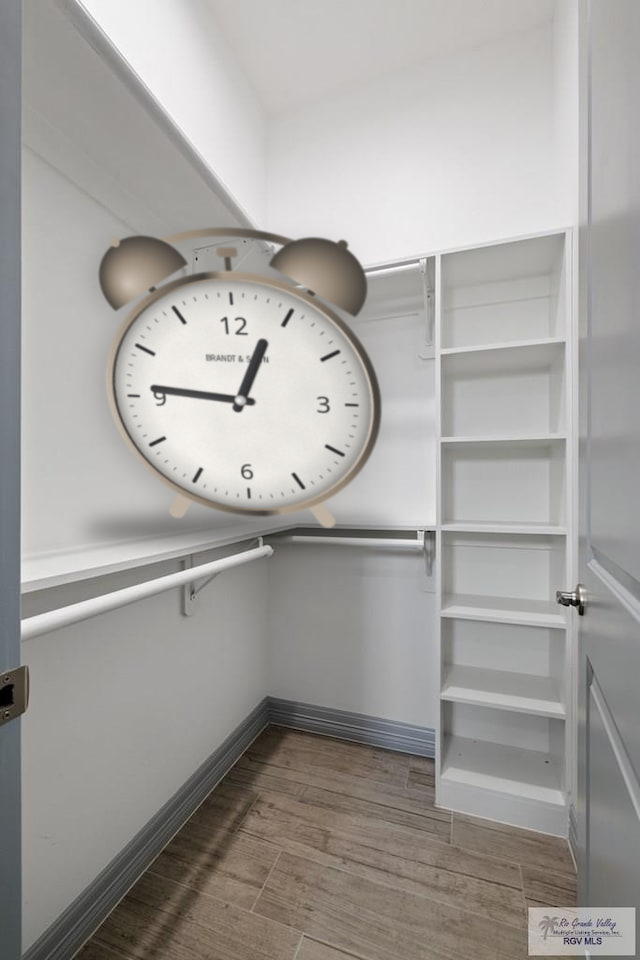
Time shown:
**12:46**
